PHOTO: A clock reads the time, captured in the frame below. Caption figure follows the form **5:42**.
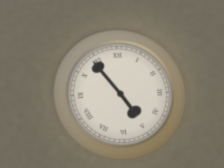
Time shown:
**4:54**
